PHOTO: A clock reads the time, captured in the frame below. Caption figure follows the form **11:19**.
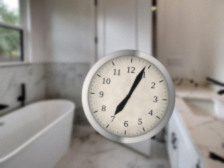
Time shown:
**7:04**
